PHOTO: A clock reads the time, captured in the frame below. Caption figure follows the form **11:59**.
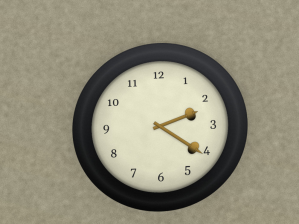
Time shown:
**2:21**
